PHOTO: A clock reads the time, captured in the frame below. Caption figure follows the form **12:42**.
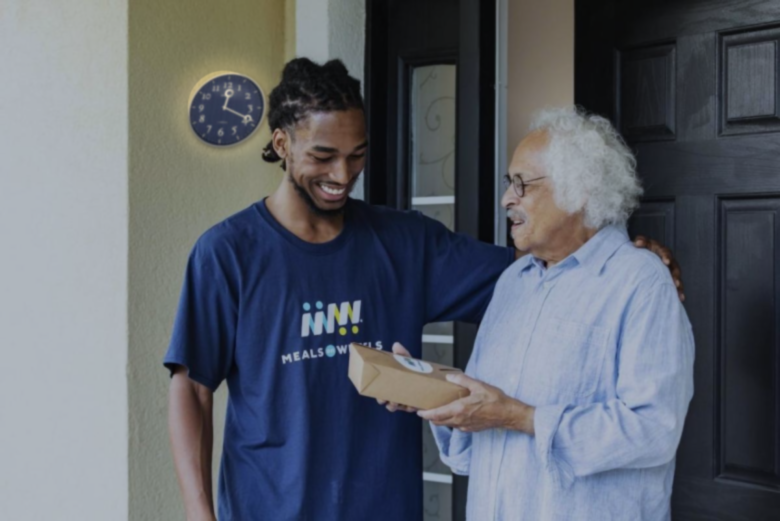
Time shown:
**12:19**
